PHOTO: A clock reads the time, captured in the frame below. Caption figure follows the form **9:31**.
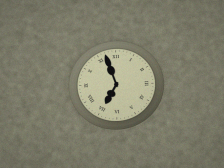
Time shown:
**6:57**
